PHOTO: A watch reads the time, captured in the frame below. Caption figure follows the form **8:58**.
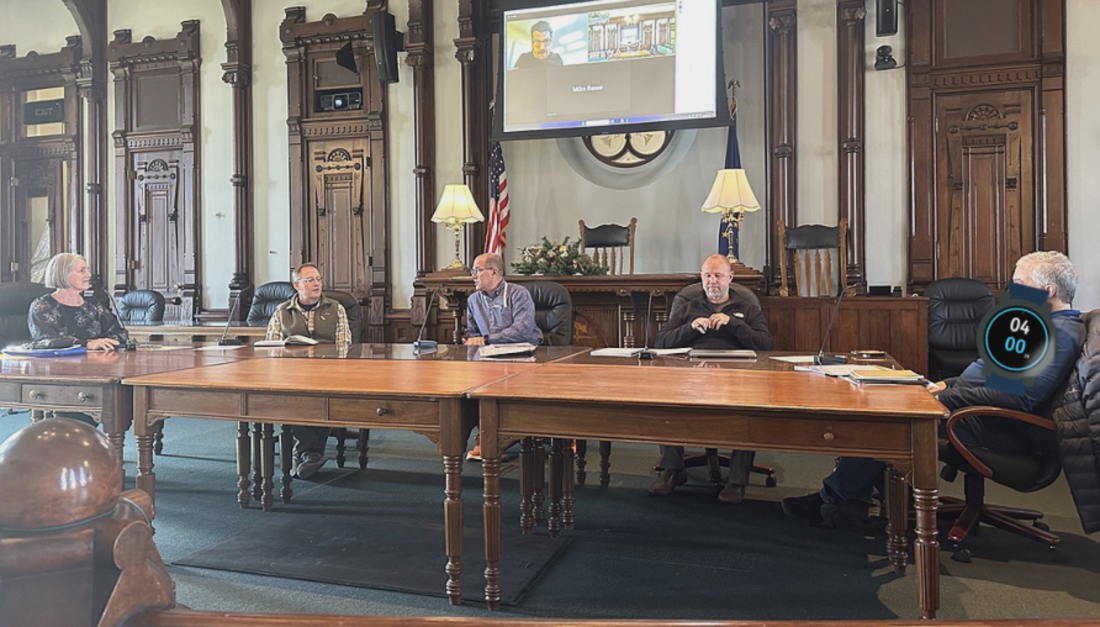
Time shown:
**4:00**
